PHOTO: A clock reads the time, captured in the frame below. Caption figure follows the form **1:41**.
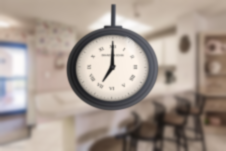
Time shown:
**7:00**
